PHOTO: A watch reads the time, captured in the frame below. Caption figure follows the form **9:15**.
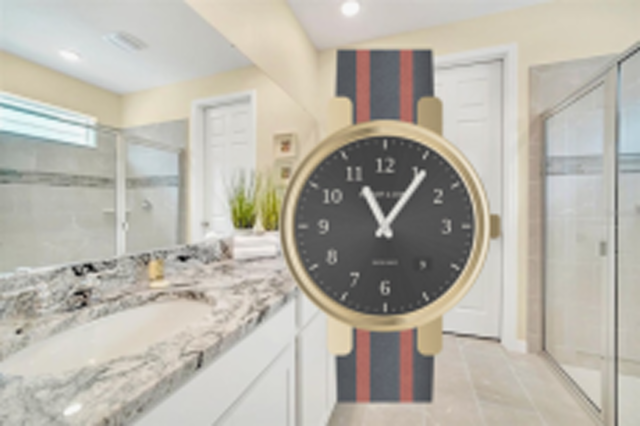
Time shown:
**11:06**
